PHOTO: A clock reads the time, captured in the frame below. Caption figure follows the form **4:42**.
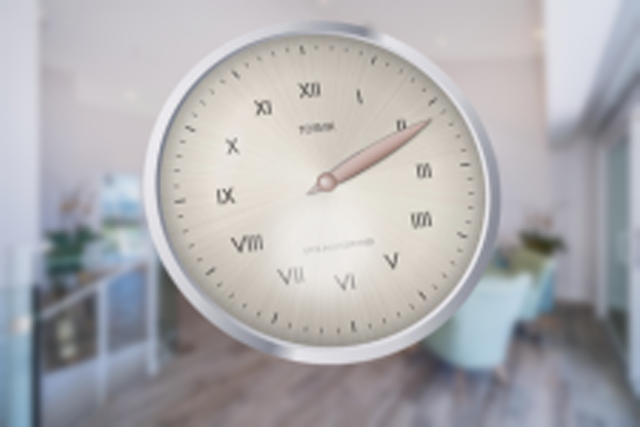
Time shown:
**2:11**
